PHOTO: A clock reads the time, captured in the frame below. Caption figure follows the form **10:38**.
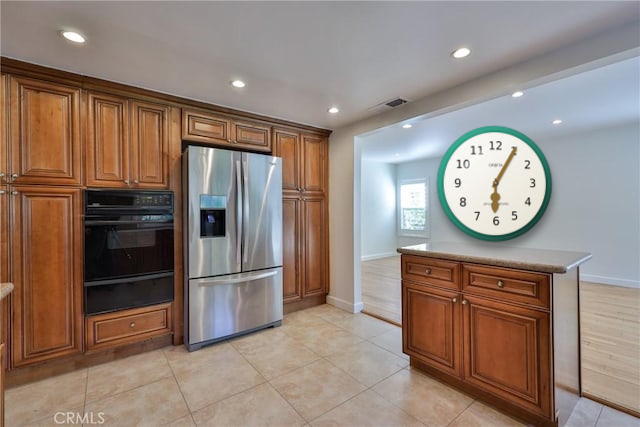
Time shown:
**6:05**
